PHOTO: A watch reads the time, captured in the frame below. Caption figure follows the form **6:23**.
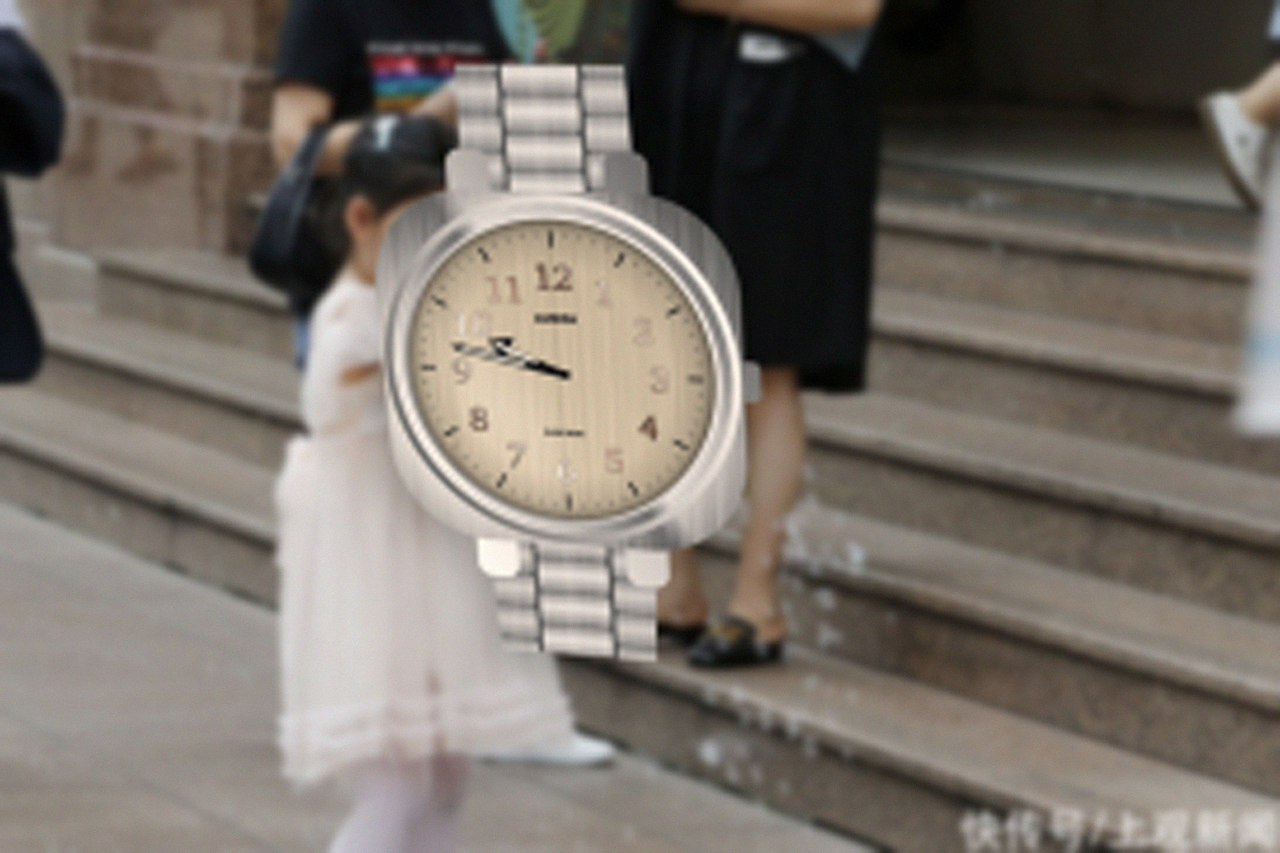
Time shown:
**9:47**
